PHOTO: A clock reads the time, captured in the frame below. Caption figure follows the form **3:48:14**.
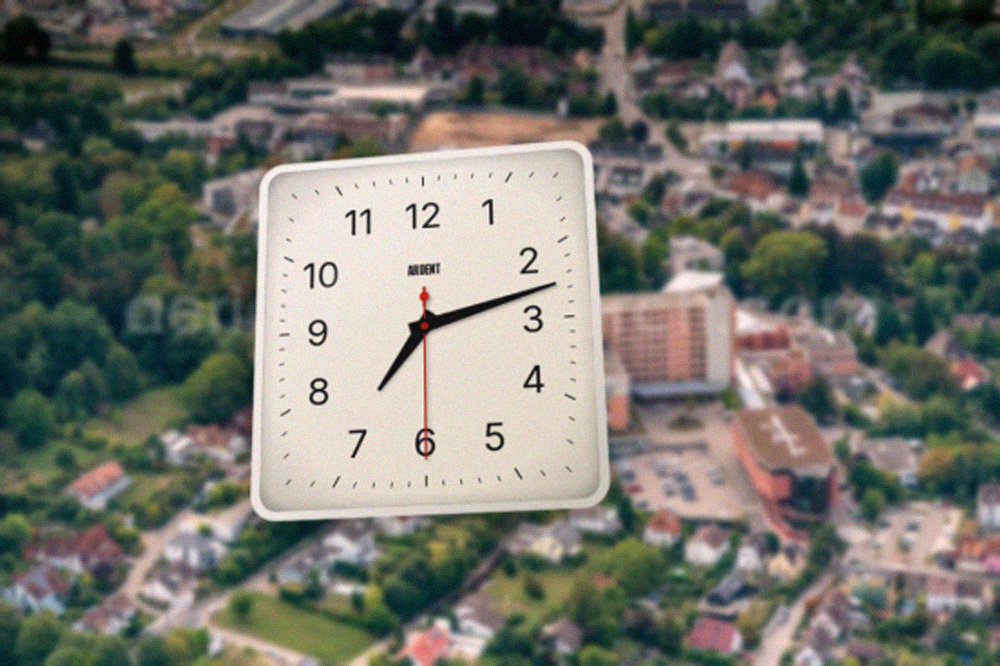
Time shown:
**7:12:30**
